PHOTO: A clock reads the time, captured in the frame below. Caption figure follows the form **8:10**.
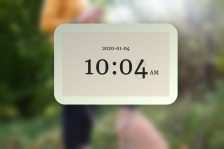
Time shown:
**10:04**
